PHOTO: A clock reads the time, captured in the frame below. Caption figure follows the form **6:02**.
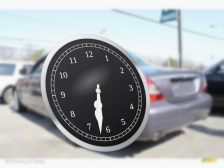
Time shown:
**6:32**
